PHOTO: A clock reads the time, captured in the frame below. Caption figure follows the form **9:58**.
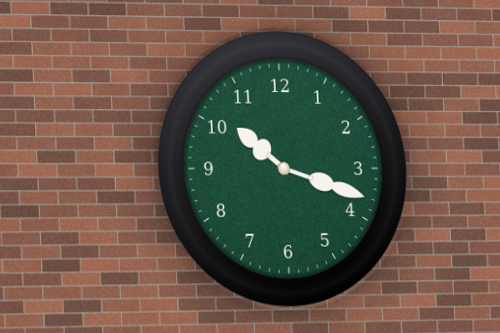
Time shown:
**10:18**
